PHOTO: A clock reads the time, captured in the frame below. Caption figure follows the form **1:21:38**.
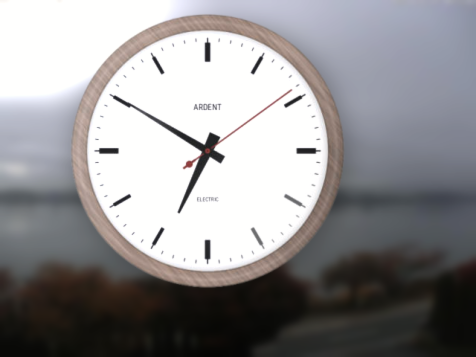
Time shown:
**6:50:09**
